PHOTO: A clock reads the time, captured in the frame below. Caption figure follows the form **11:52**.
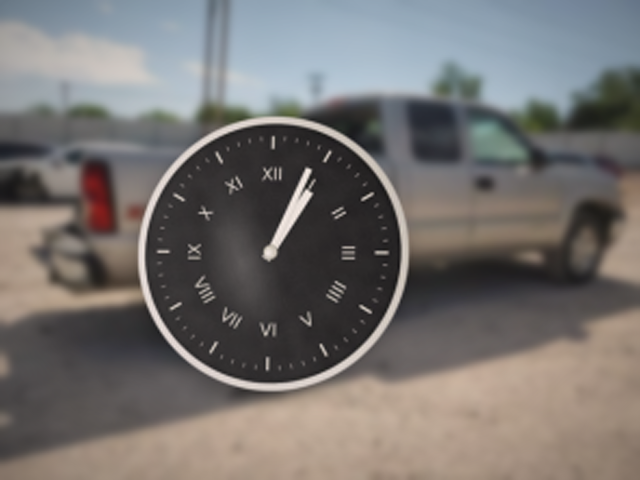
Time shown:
**1:04**
